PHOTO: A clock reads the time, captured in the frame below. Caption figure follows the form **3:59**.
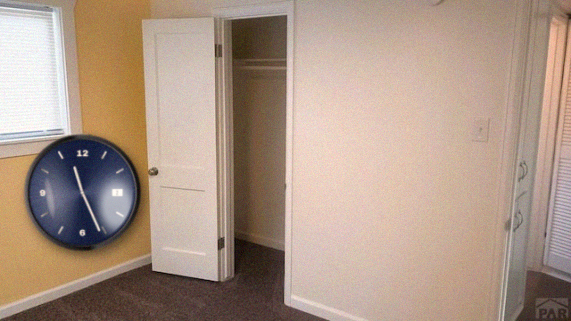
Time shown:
**11:26**
